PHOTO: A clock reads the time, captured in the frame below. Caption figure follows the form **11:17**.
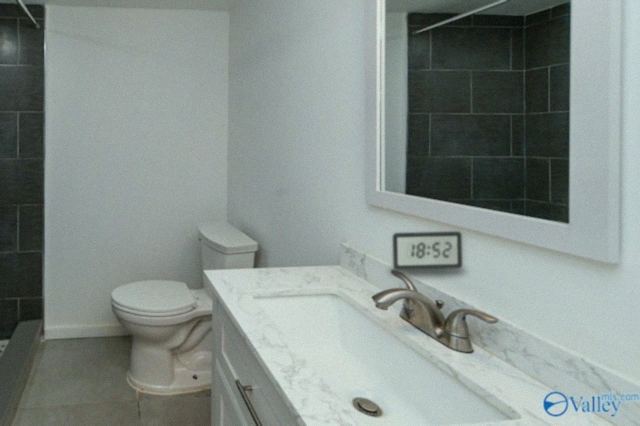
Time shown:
**18:52**
